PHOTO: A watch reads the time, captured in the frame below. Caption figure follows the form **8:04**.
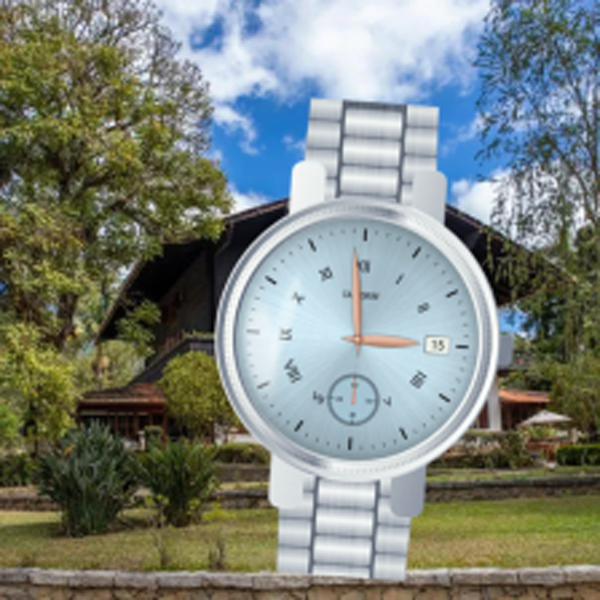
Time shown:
**2:59**
